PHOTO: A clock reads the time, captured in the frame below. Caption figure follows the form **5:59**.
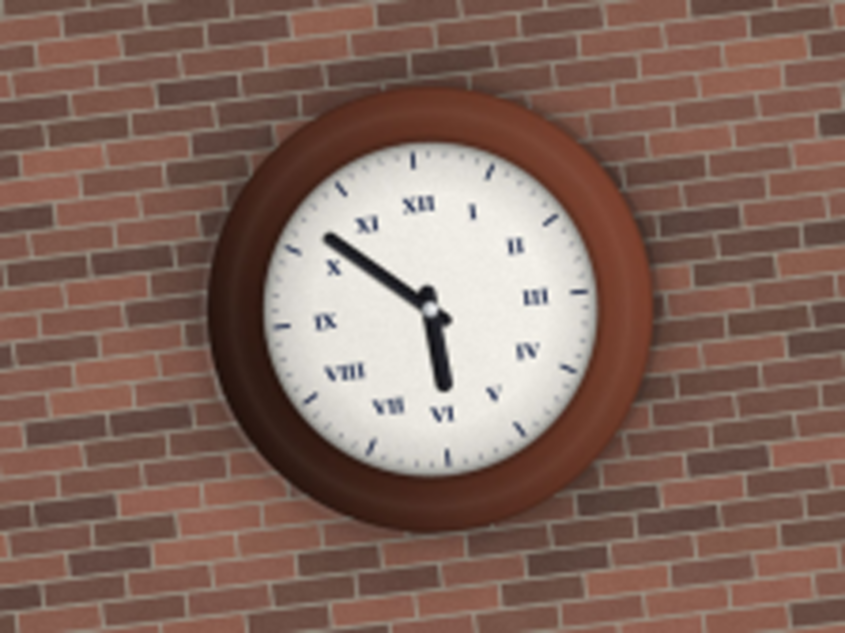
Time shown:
**5:52**
